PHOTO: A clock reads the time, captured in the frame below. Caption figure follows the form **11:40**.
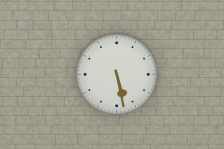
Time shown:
**5:28**
